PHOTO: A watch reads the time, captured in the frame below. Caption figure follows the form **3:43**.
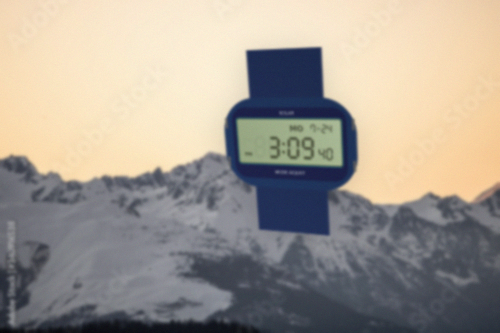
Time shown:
**3:09**
